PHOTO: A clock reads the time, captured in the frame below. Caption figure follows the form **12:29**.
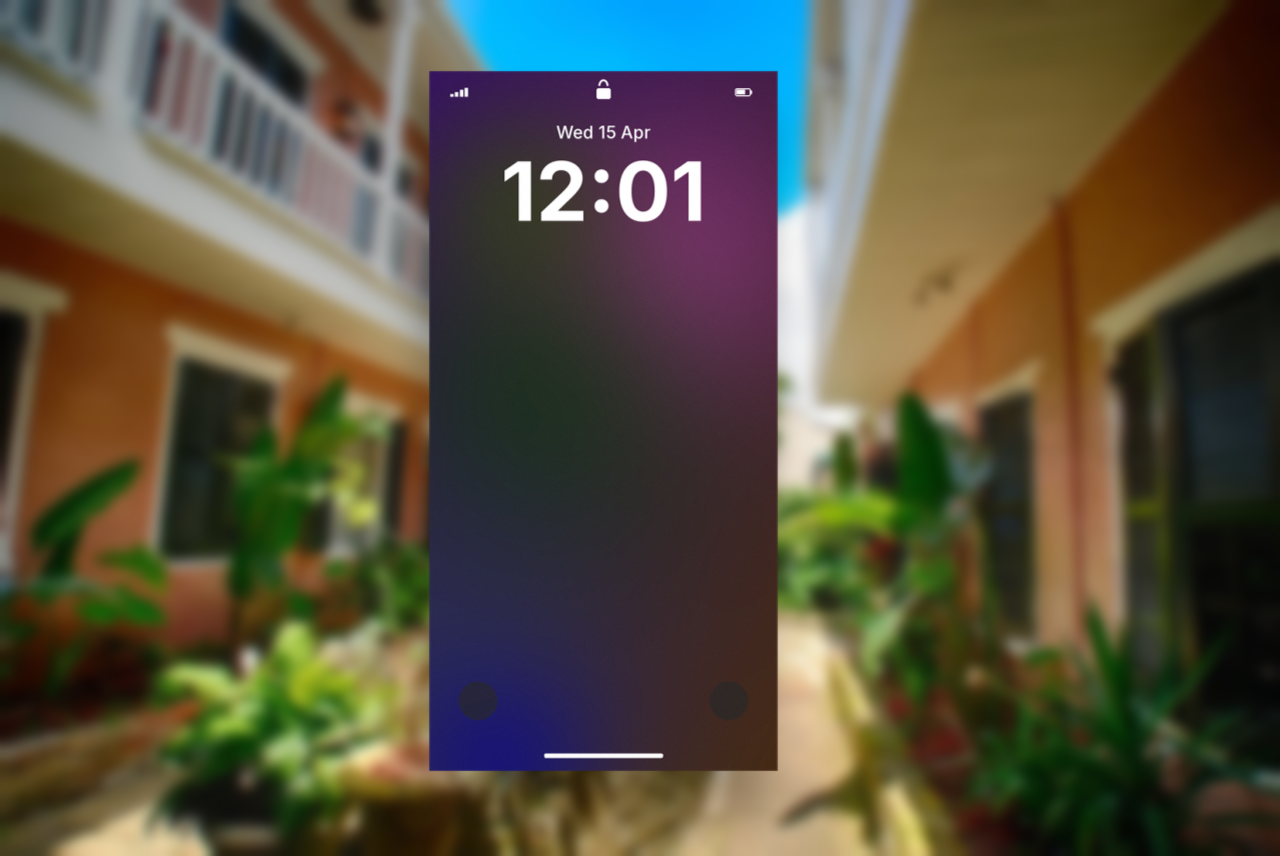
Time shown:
**12:01**
